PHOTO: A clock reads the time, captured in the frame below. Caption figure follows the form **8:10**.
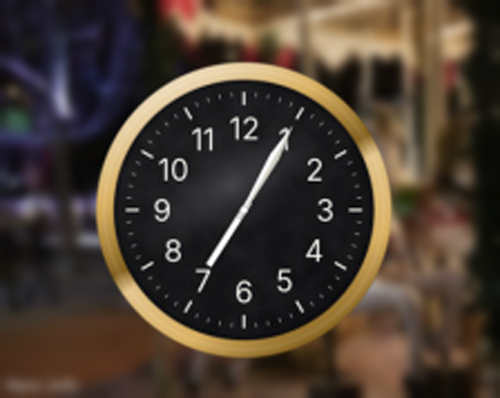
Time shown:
**7:05**
